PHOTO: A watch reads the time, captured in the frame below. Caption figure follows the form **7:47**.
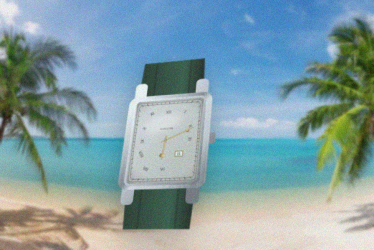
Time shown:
**6:11**
